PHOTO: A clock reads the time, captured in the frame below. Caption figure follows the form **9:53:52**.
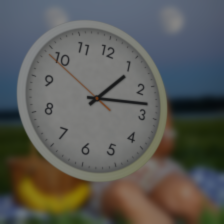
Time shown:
**1:12:49**
